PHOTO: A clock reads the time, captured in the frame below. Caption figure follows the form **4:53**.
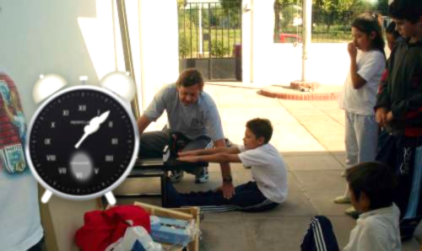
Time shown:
**1:07**
